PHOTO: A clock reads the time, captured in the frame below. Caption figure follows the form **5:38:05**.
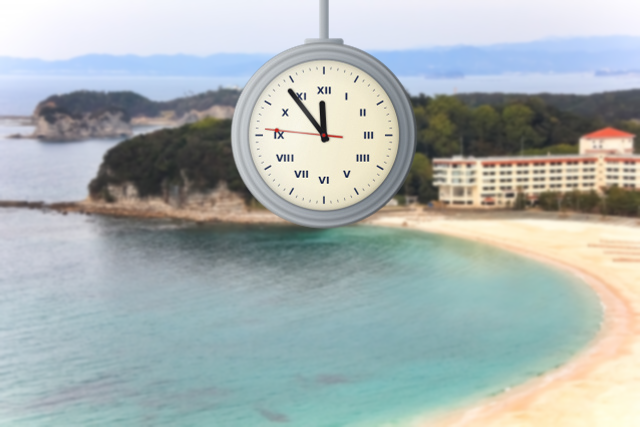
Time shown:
**11:53:46**
